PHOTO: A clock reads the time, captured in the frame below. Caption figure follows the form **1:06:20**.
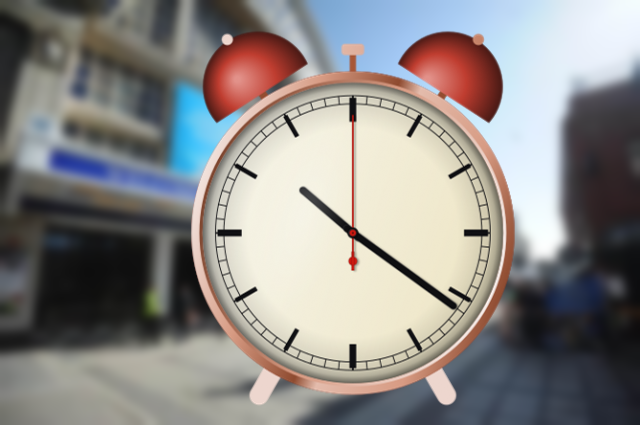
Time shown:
**10:21:00**
